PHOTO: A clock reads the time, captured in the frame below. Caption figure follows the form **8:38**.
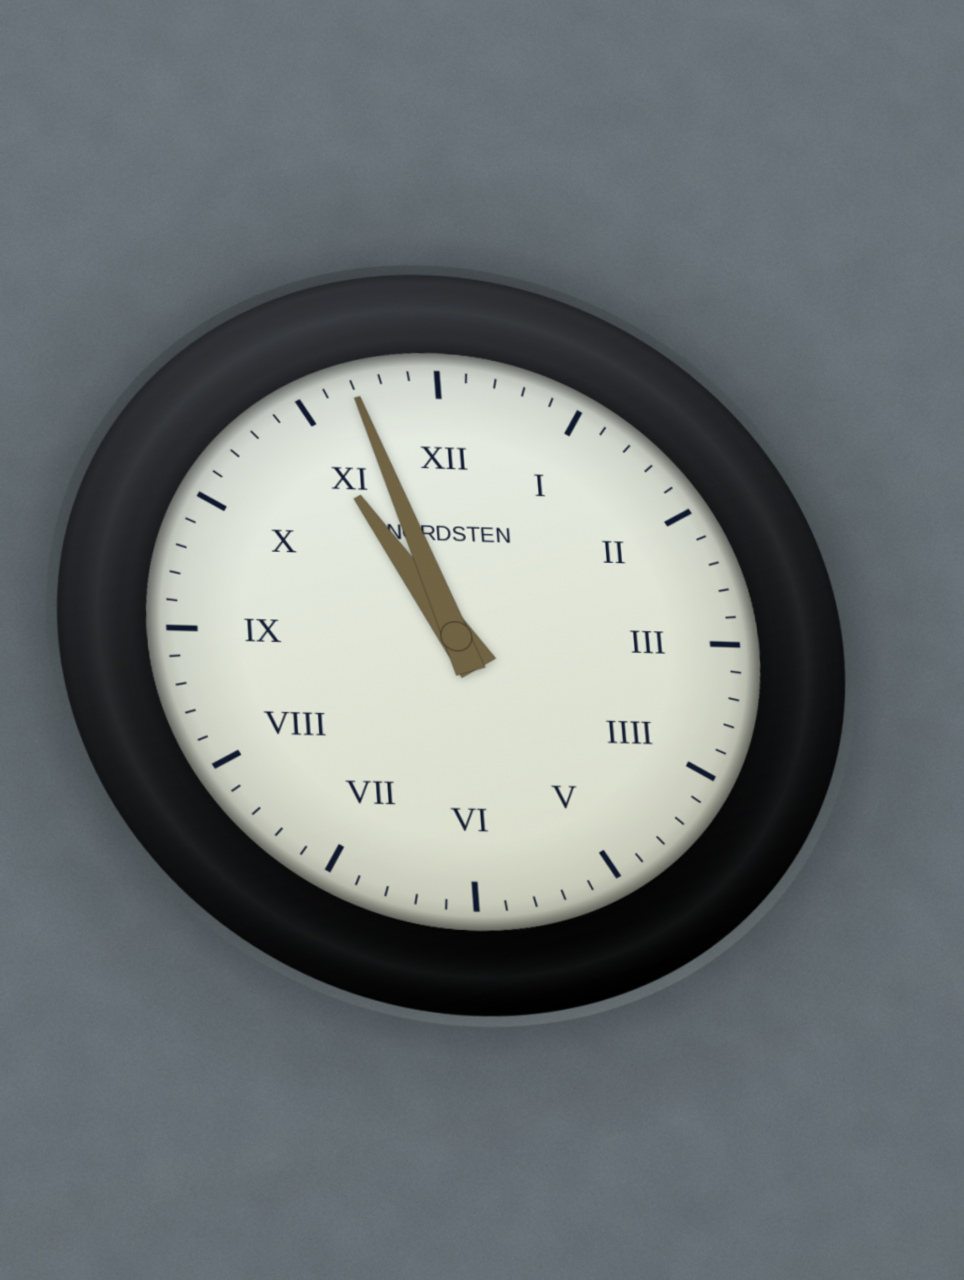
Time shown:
**10:57**
